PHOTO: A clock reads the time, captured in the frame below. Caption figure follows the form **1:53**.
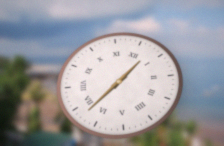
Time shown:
**12:33**
